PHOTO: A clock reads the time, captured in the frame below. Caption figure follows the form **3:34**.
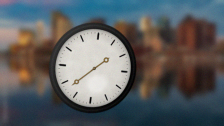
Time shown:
**1:38**
